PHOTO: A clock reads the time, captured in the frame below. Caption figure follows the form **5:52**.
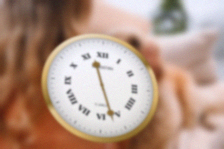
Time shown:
**11:27**
